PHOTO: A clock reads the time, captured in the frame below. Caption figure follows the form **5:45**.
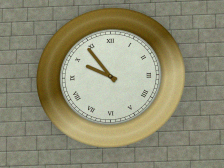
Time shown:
**9:54**
